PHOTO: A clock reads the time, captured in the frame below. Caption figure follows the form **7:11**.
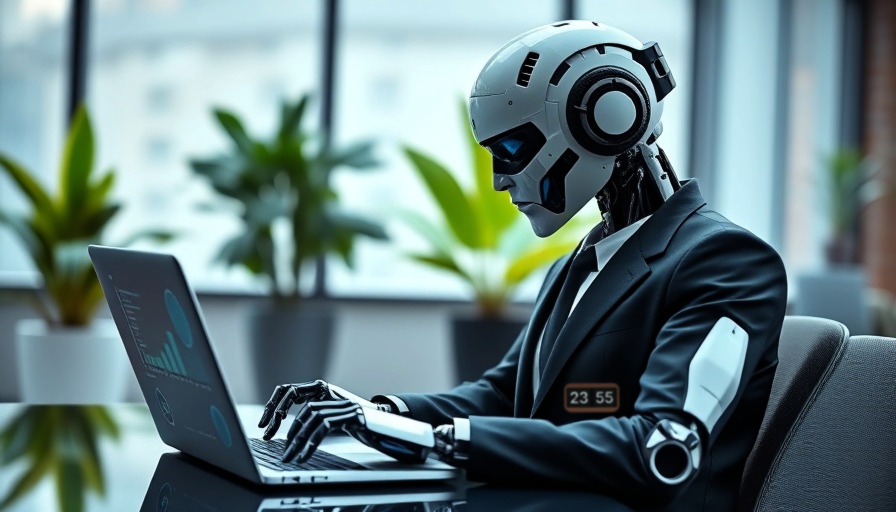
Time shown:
**23:55**
